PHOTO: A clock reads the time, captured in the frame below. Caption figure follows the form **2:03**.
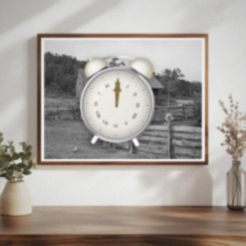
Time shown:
**12:00**
